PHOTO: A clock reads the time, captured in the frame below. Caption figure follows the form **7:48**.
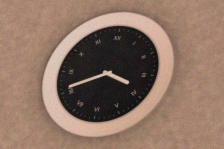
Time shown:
**3:41**
